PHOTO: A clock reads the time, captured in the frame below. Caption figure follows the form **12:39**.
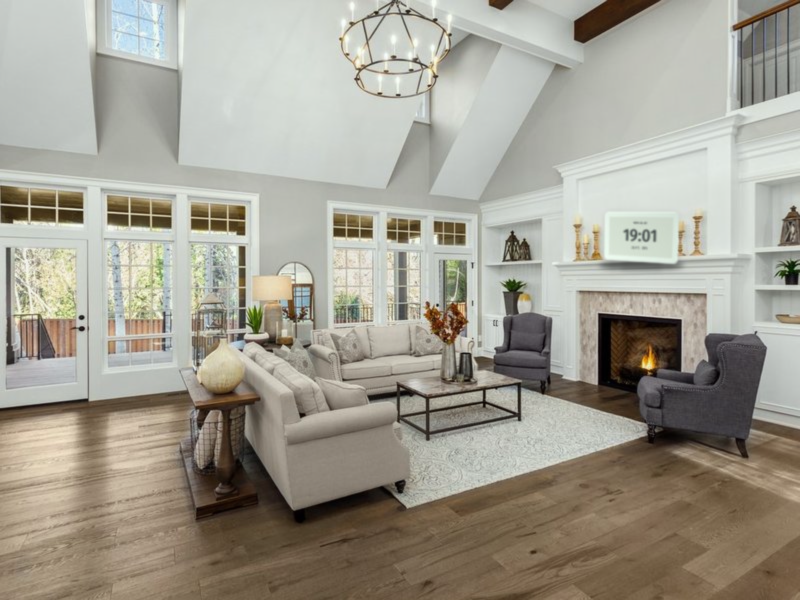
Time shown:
**19:01**
